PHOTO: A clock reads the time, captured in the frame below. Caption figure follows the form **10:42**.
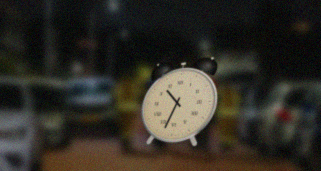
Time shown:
**10:33**
